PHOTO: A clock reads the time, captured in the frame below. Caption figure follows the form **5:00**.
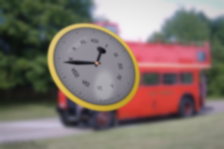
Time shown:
**12:44**
